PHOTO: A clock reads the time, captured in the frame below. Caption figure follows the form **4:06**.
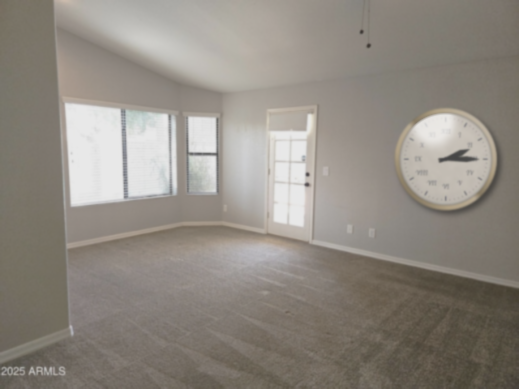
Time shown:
**2:15**
